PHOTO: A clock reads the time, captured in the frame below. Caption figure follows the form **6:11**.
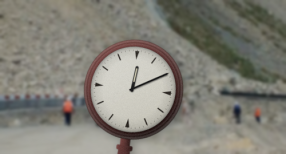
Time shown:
**12:10**
